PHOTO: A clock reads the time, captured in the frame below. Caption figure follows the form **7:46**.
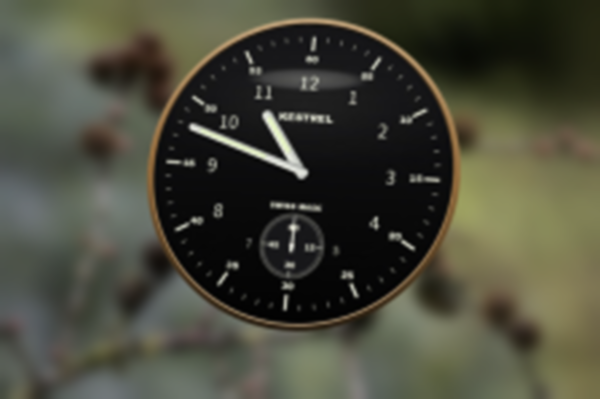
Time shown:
**10:48**
